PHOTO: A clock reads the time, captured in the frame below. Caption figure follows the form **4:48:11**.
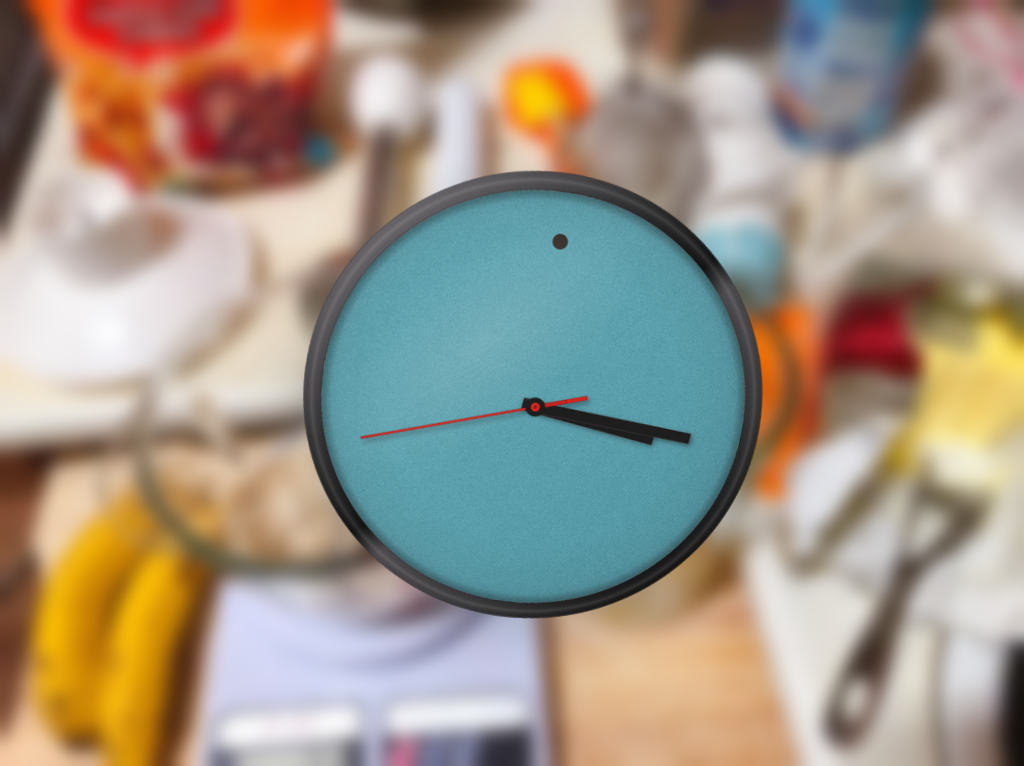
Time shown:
**3:15:42**
